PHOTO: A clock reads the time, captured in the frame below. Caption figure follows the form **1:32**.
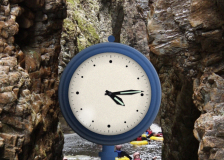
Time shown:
**4:14**
